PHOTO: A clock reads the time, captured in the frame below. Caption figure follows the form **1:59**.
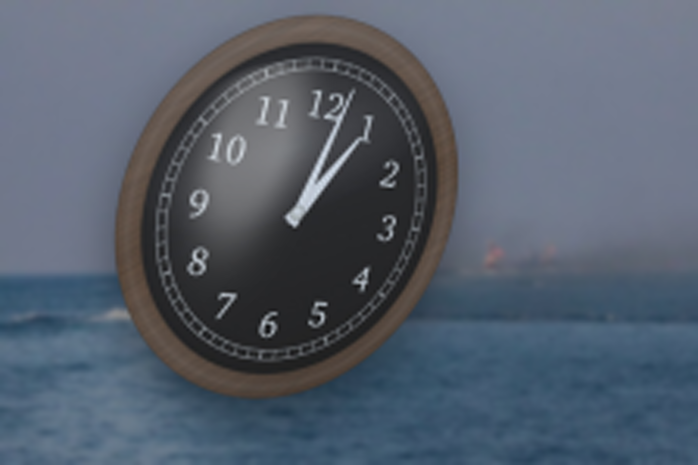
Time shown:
**1:02**
